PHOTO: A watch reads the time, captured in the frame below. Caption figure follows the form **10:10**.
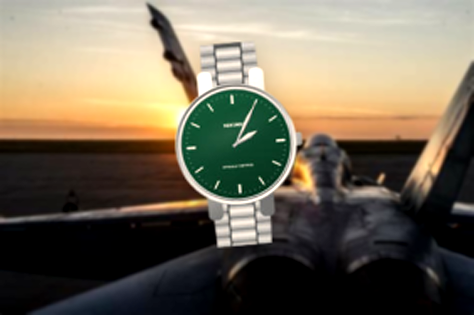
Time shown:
**2:05**
